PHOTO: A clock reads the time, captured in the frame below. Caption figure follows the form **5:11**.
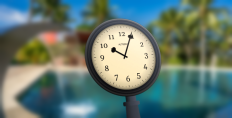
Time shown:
**10:04**
